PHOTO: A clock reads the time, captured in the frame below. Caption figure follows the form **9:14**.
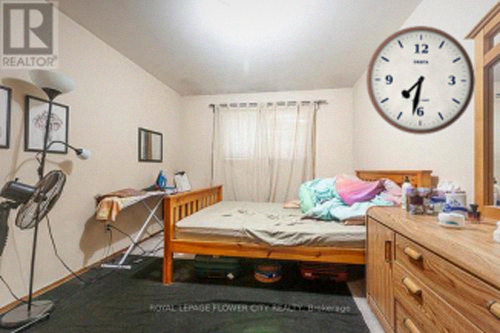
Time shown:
**7:32**
